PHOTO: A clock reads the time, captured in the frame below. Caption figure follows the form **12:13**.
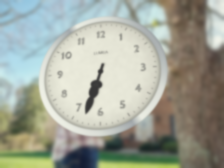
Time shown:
**6:33**
